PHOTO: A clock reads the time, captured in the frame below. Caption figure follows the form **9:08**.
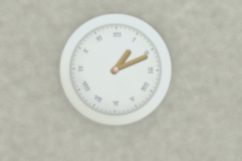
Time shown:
**1:11**
